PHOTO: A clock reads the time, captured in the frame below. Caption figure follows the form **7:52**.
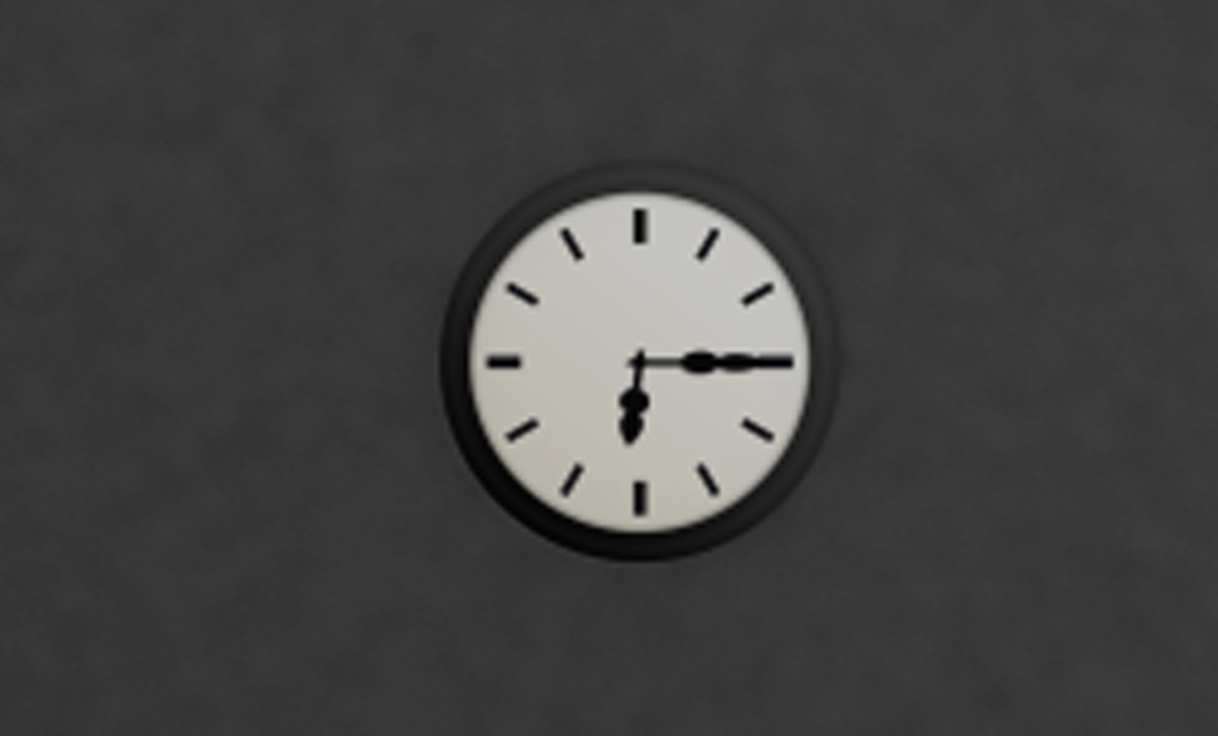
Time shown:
**6:15**
